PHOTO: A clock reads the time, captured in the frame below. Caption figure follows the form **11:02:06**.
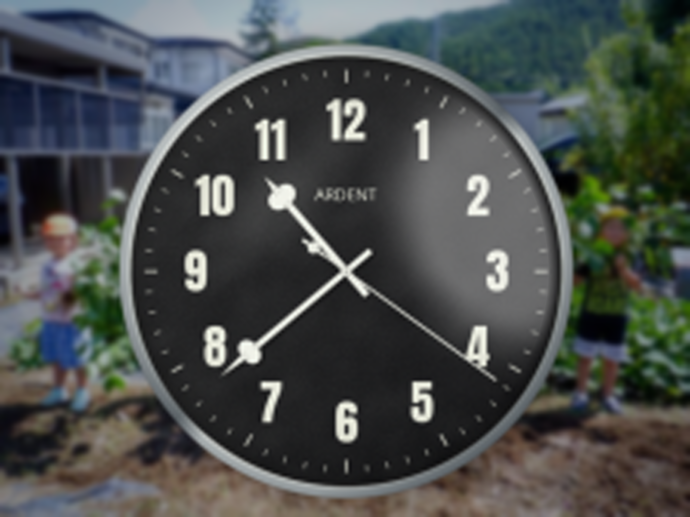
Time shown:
**10:38:21**
